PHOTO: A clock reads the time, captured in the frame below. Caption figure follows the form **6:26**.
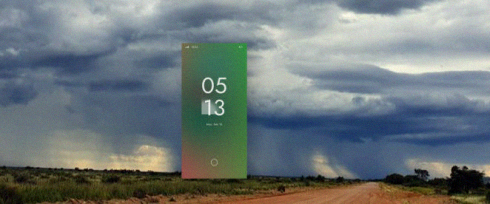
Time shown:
**5:13**
